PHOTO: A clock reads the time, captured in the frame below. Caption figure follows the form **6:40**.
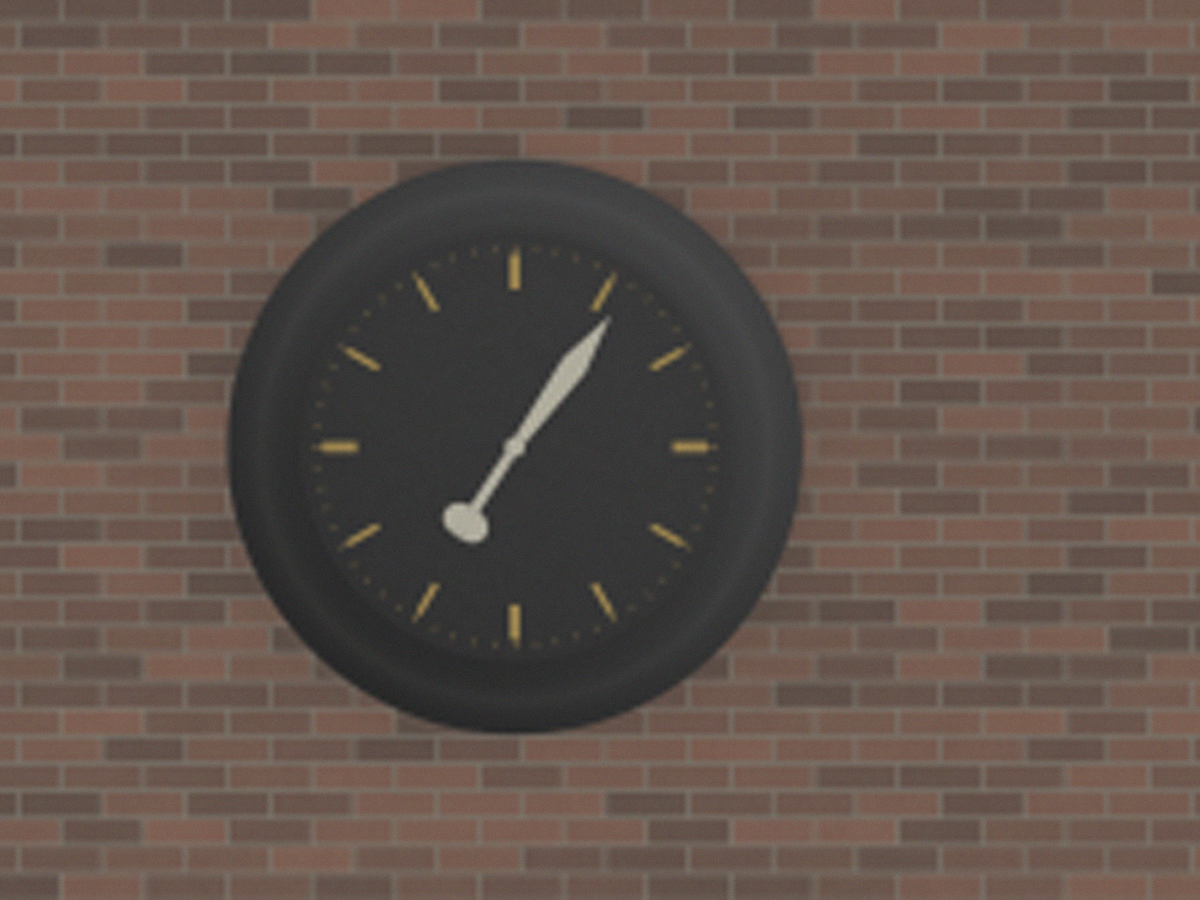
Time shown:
**7:06**
